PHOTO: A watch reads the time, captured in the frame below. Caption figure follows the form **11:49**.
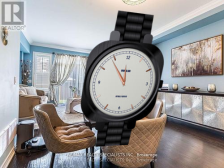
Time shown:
**11:54**
